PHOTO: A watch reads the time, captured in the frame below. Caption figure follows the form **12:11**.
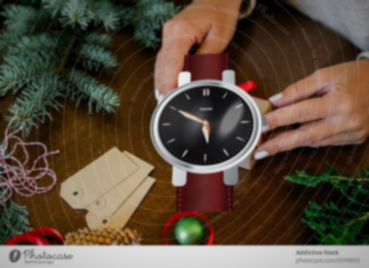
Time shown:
**5:50**
